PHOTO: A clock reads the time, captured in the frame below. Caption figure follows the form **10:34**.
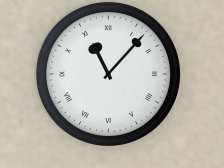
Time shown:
**11:07**
